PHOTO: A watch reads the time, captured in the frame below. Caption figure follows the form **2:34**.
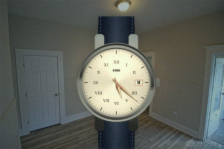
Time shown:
**5:22**
